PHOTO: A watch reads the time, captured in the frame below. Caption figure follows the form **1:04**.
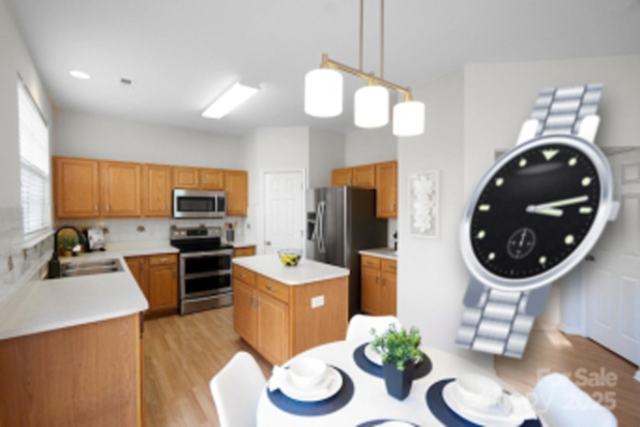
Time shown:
**3:13**
